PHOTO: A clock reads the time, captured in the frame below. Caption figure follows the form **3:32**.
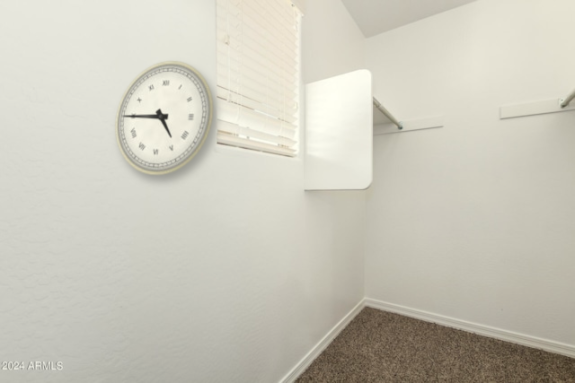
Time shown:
**4:45**
